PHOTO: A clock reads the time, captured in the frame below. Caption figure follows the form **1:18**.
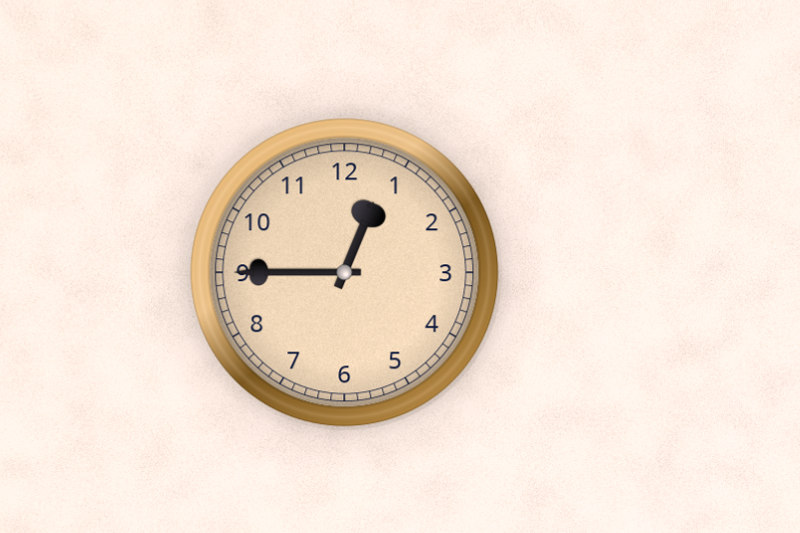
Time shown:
**12:45**
